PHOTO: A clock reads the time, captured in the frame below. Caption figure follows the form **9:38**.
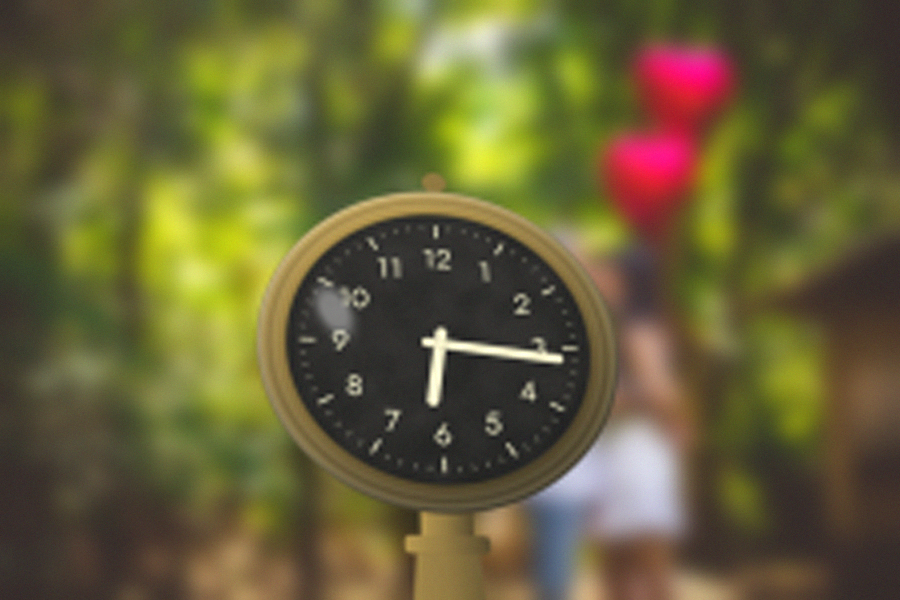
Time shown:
**6:16**
